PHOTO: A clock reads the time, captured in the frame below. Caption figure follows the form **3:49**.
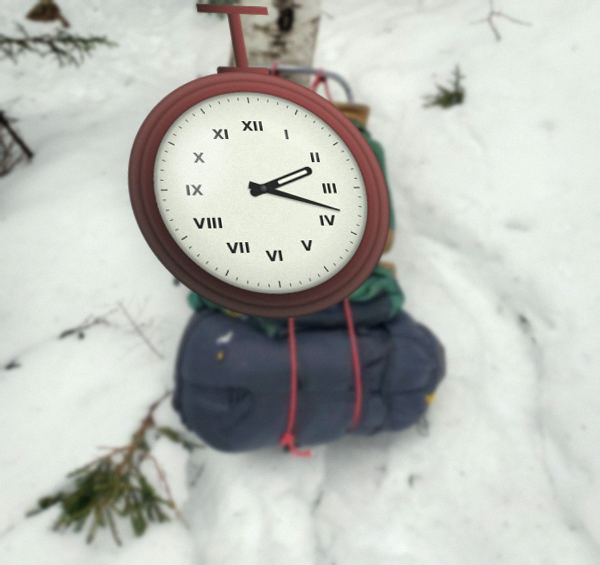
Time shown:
**2:18**
